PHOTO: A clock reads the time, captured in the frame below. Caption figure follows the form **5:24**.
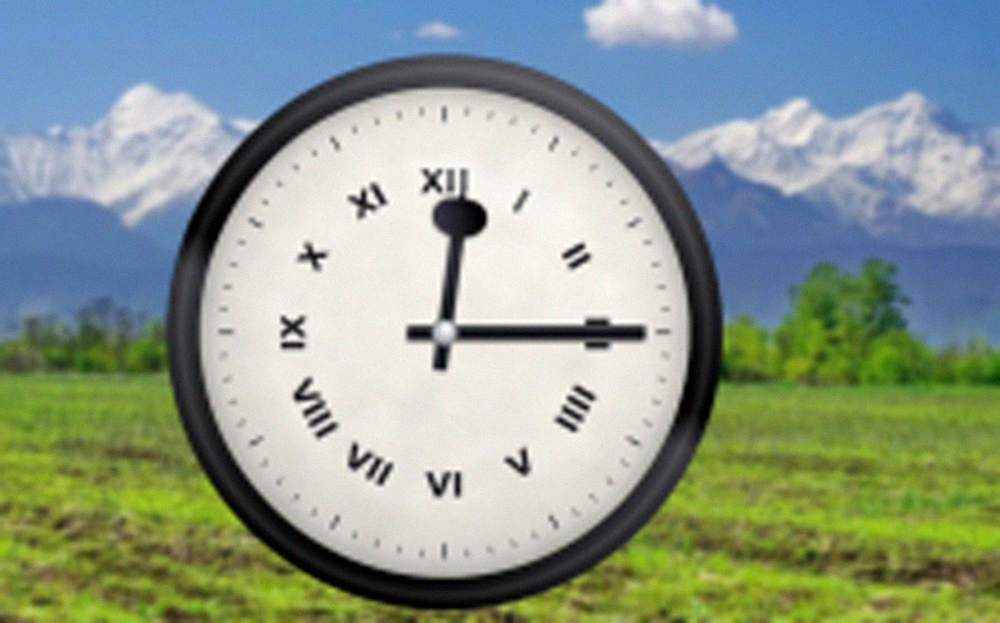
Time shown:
**12:15**
